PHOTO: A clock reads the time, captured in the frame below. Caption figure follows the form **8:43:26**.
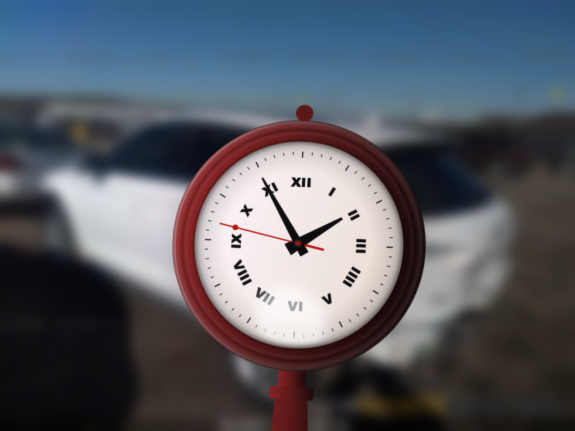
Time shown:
**1:54:47**
